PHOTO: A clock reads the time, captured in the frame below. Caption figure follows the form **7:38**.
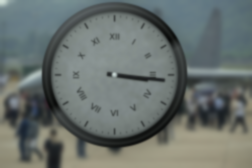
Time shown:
**3:16**
